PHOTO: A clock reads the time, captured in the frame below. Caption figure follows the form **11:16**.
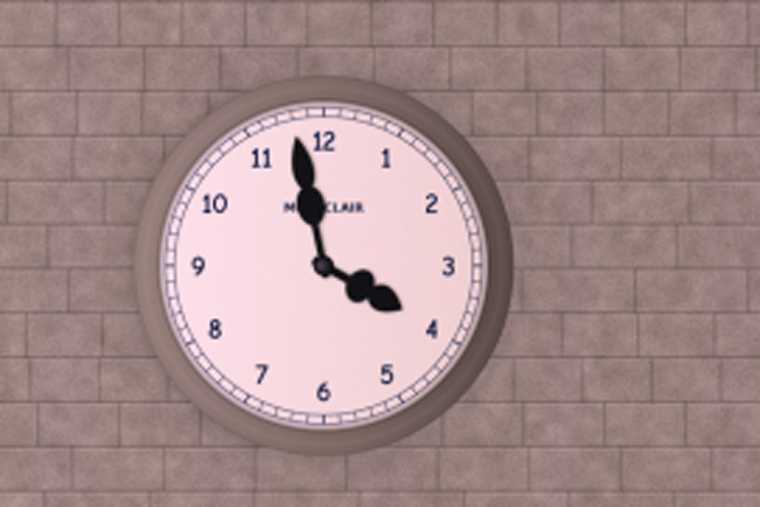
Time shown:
**3:58**
